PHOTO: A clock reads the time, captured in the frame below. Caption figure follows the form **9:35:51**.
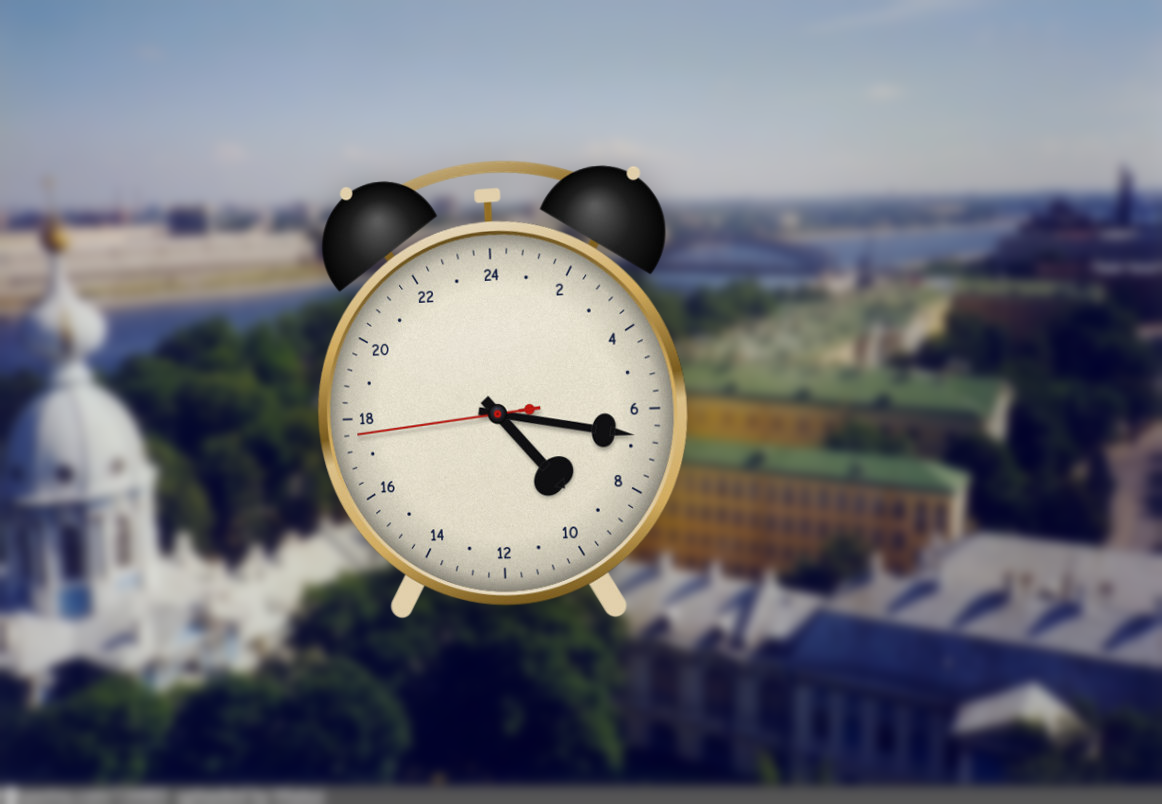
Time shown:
**9:16:44**
